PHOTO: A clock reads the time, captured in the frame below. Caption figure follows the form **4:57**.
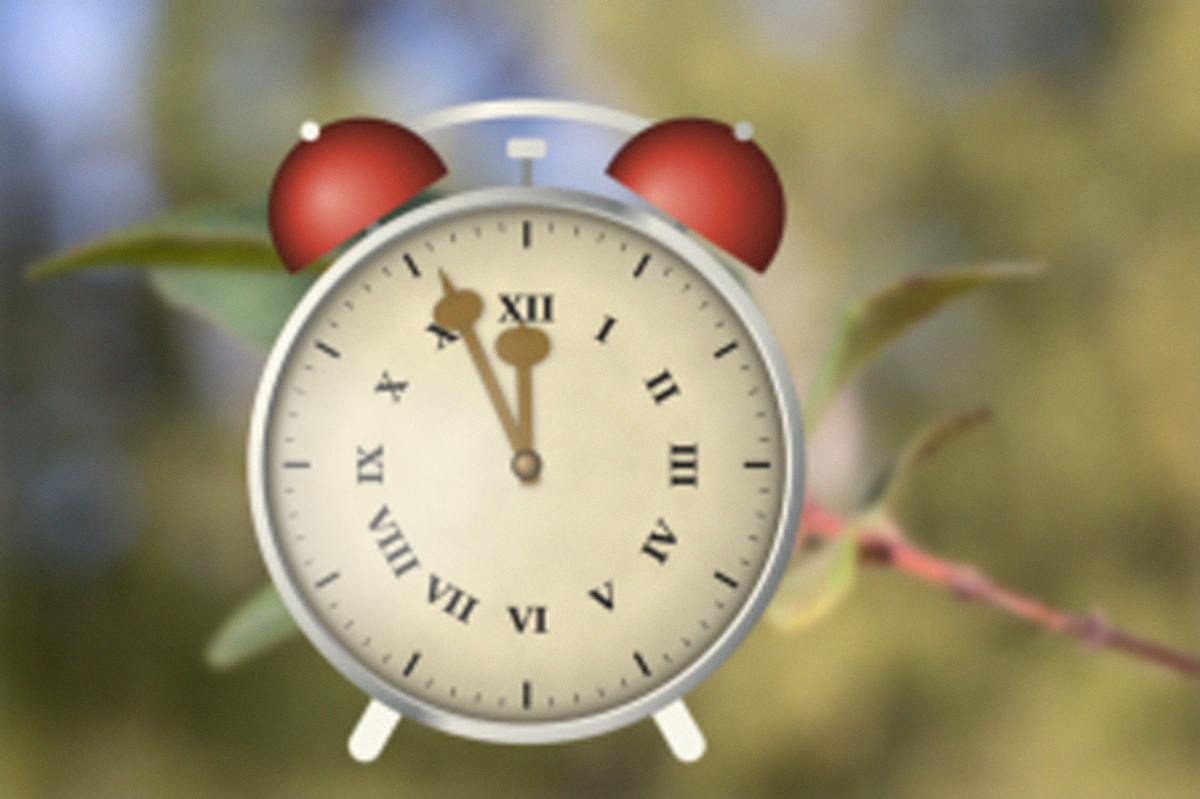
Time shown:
**11:56**
